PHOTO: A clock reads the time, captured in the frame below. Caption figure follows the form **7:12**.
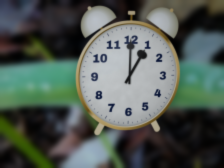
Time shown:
**1:00**
